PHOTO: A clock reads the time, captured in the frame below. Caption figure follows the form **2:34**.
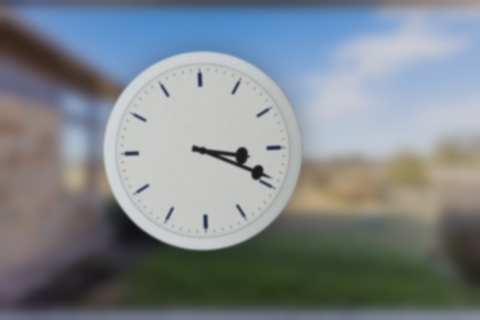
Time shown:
**3:19**
